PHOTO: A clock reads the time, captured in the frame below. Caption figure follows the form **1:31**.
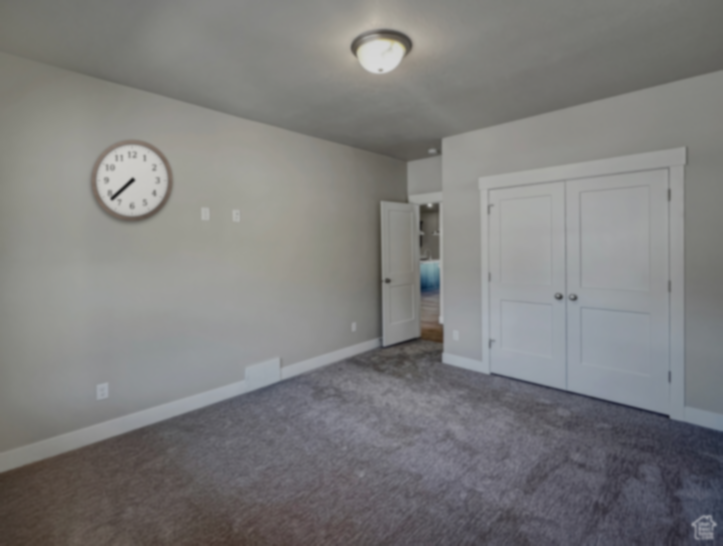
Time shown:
**7:38**
